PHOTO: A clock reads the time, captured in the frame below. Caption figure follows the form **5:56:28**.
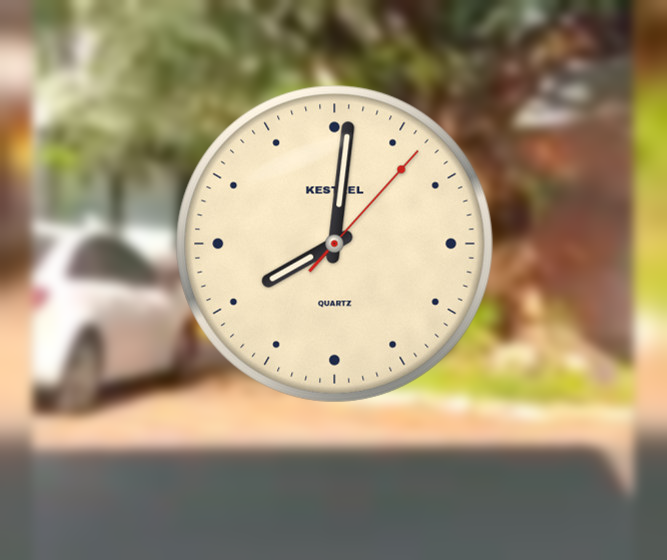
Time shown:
**8:01:07**
